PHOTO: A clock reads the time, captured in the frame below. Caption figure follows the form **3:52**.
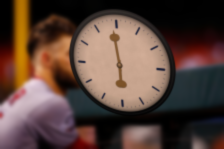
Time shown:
**5:59**
